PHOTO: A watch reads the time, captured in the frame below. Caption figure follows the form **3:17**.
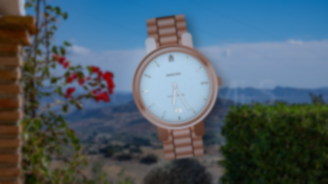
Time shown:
**6:26**
